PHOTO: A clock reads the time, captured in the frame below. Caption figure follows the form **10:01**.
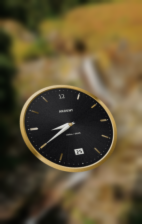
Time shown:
**8:40**
